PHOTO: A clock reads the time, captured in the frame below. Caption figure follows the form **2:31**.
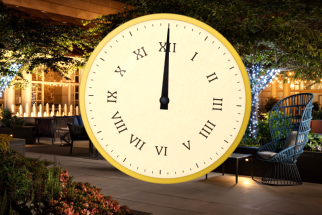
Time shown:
**12:00**
